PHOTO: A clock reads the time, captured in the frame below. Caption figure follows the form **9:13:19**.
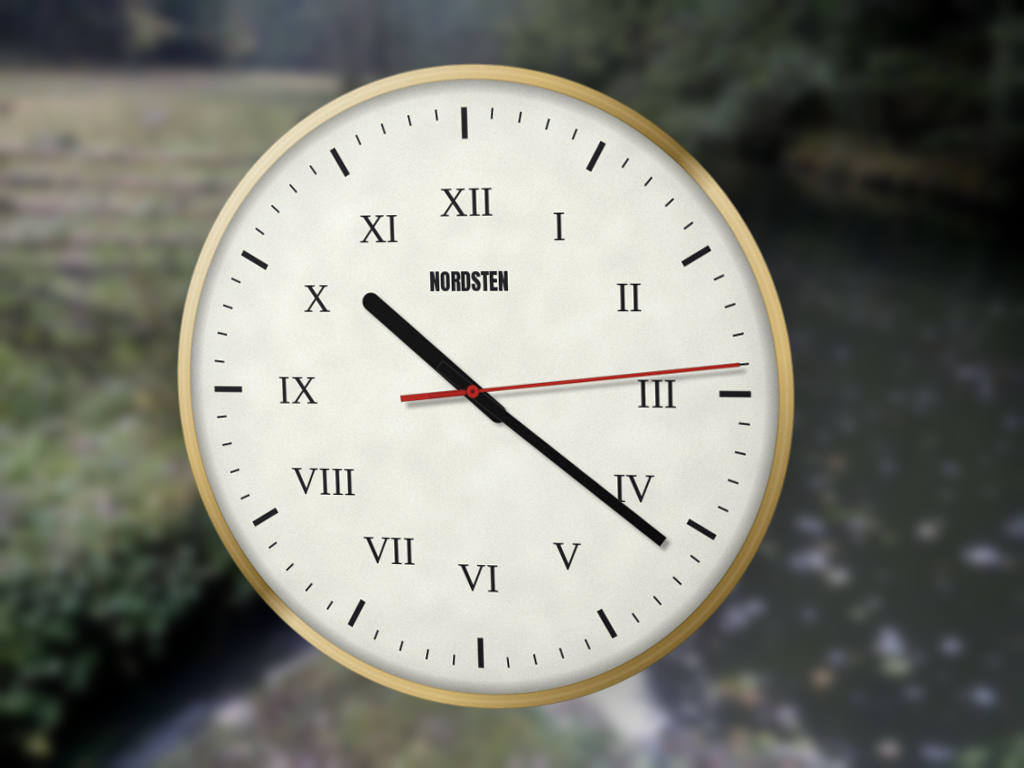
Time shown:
**10:21:14**
